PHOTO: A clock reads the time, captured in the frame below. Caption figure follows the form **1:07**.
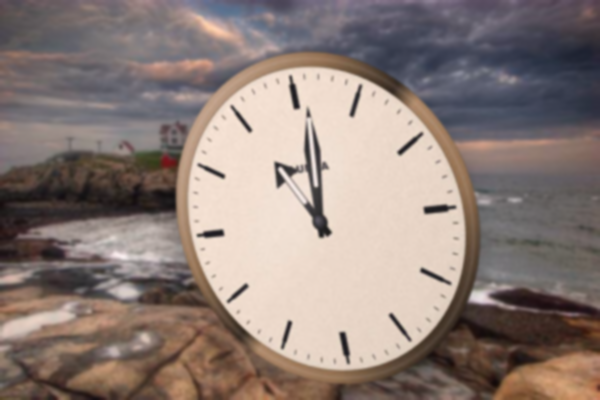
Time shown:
**11:01**
